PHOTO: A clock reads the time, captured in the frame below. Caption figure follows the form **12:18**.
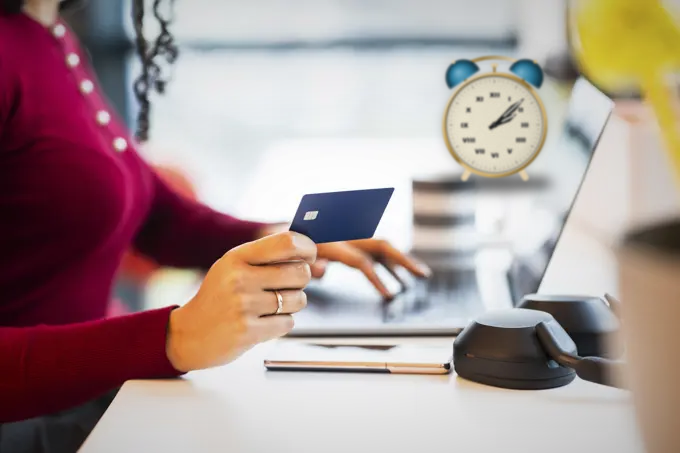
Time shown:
**2:08**
